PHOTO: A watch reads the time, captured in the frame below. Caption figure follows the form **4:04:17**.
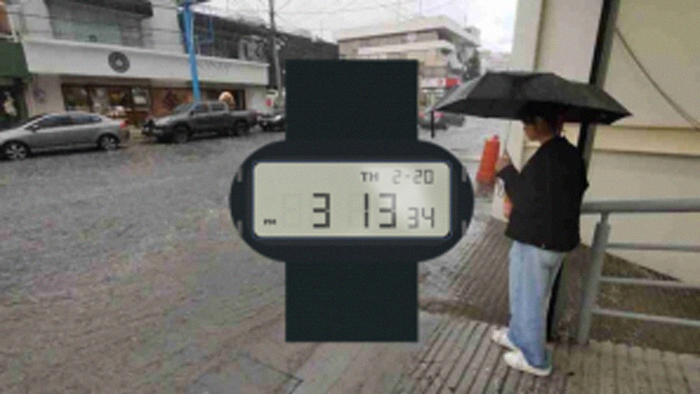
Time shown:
**3:13:34**
